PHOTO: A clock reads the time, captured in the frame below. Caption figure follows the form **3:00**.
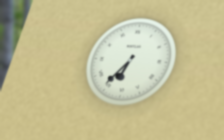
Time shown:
**6:36**
